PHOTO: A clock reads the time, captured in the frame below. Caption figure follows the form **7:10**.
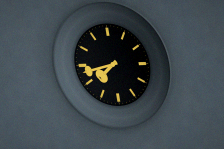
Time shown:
**7:43**
